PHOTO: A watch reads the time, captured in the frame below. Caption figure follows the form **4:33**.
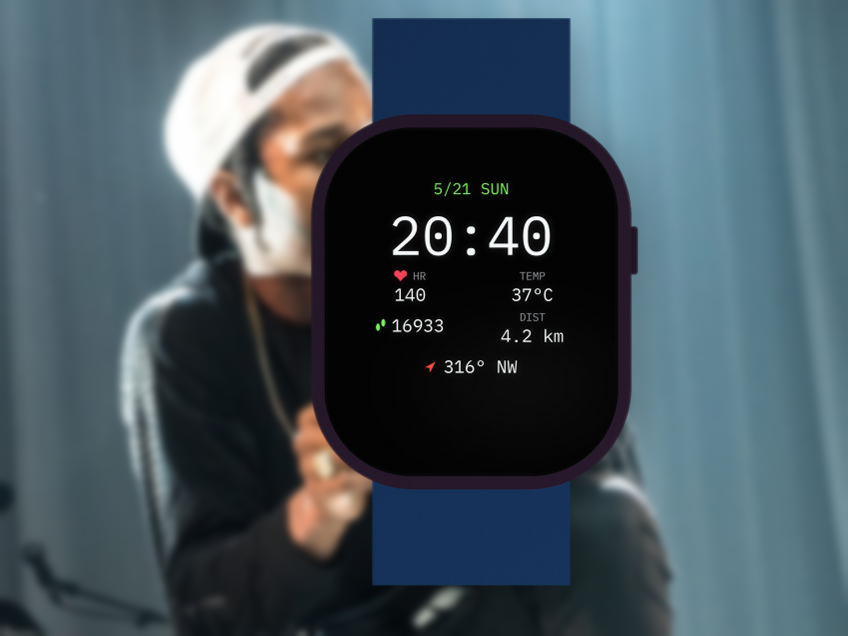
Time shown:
**20:40**
